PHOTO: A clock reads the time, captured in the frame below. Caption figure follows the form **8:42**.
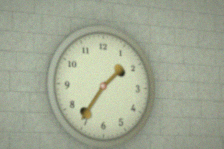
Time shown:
**1:36**
